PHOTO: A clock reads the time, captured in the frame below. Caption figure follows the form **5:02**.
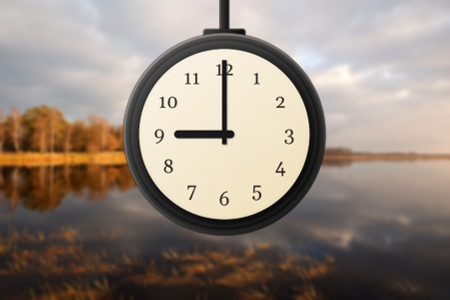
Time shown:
**9:00**
